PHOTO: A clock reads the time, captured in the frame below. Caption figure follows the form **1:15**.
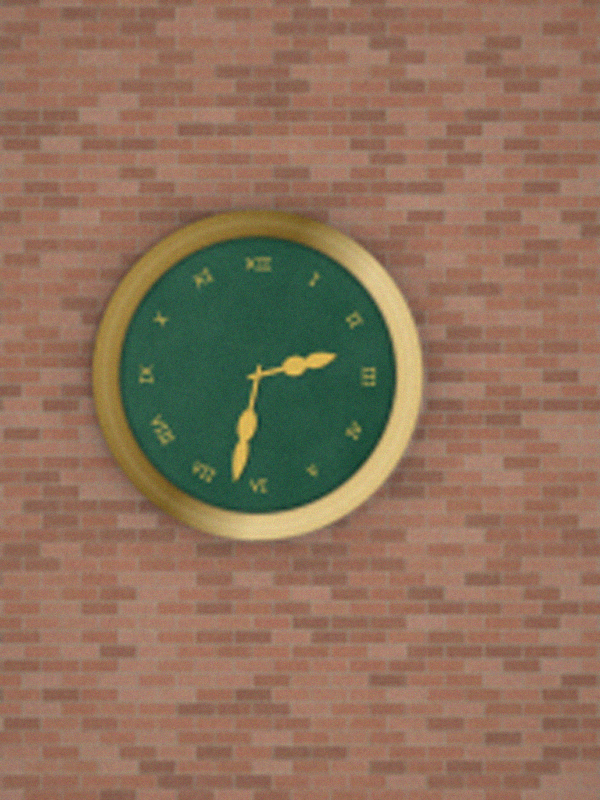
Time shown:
**2:32**
